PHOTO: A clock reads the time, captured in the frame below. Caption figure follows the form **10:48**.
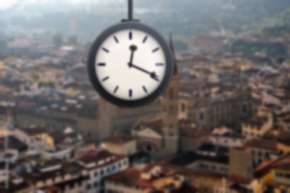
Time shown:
**12:19**
